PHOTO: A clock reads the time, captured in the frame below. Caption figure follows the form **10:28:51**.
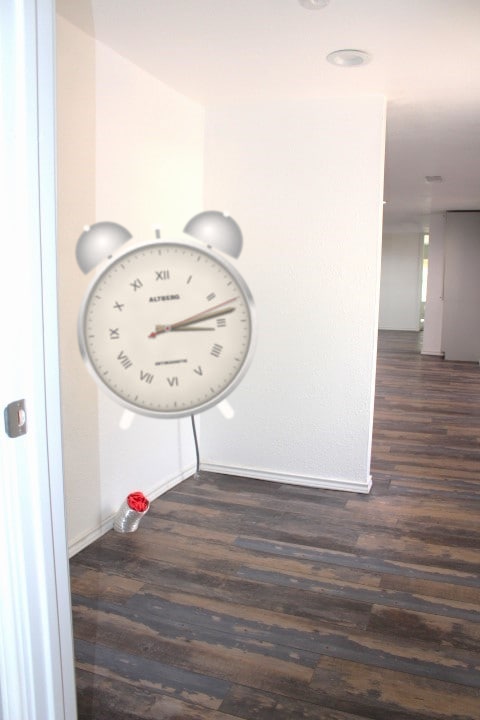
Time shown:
**3:13:12**
